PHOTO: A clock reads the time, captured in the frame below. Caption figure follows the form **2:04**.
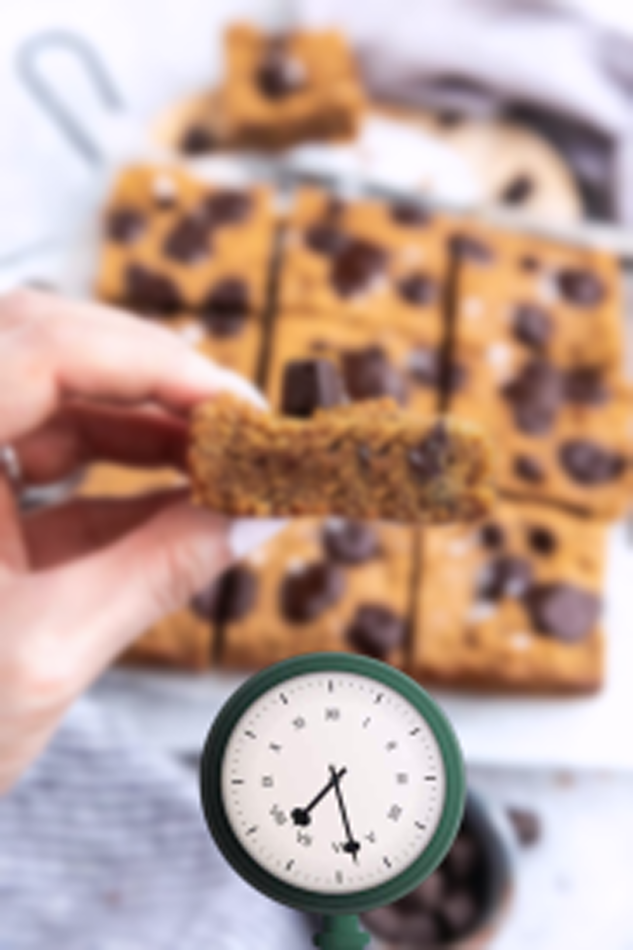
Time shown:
**7:28**
